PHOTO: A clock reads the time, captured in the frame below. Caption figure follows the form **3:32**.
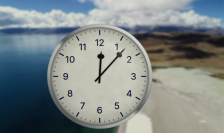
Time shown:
**12:07**
